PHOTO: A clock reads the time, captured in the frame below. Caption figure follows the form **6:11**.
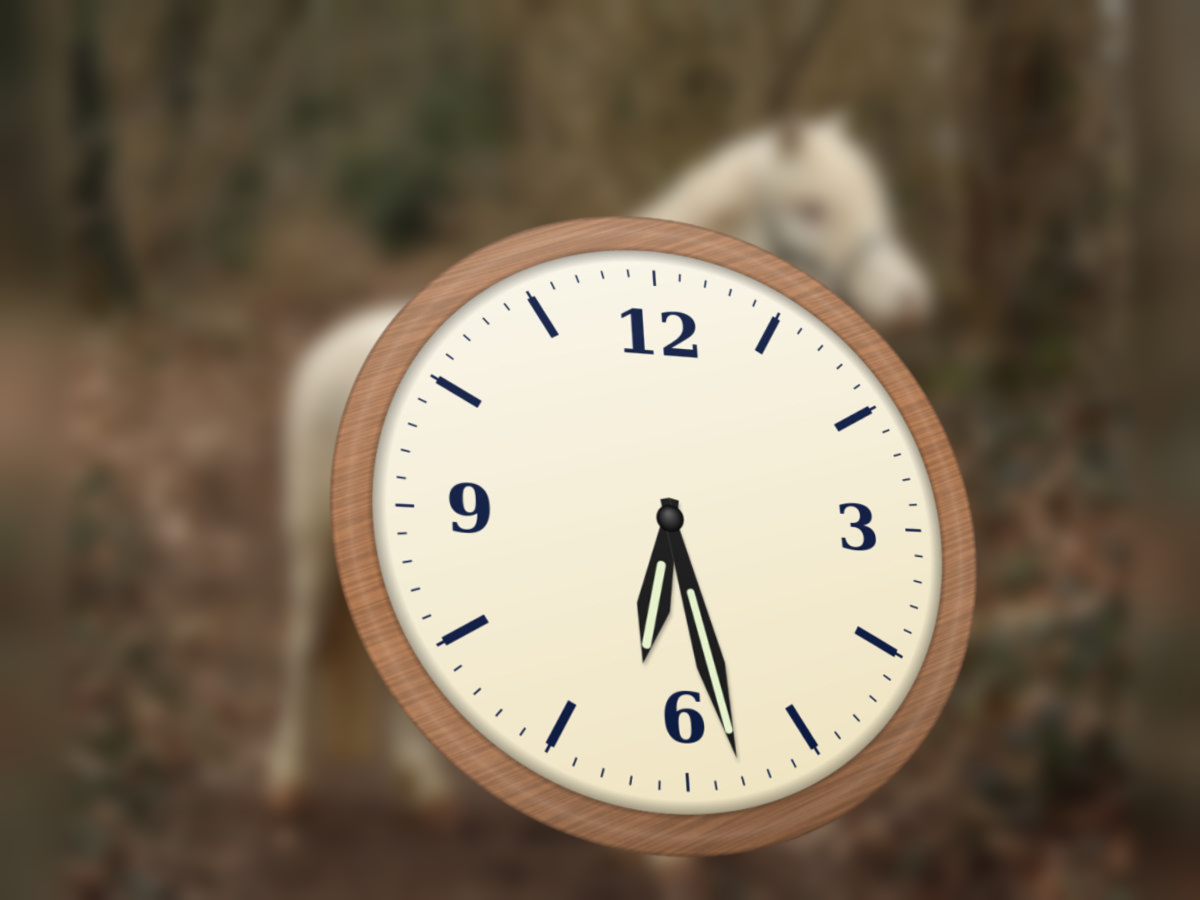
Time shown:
**6:28**
